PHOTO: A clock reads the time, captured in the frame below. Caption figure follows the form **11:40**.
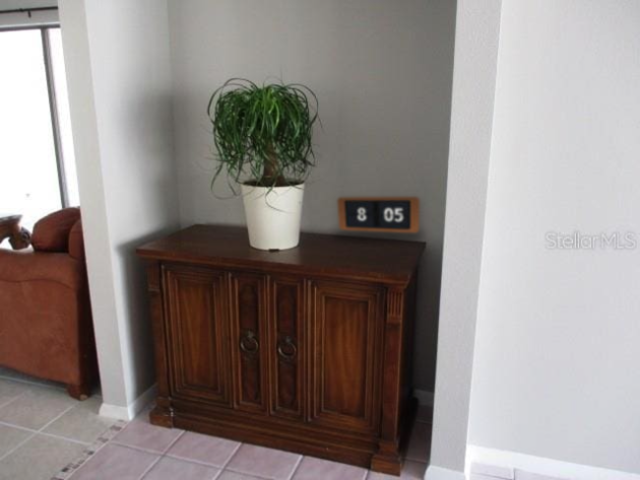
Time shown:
**8:05**
